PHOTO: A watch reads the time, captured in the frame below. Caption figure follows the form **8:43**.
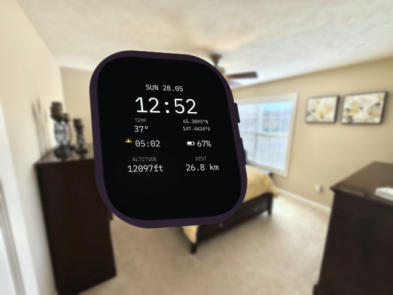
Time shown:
**12:52**
